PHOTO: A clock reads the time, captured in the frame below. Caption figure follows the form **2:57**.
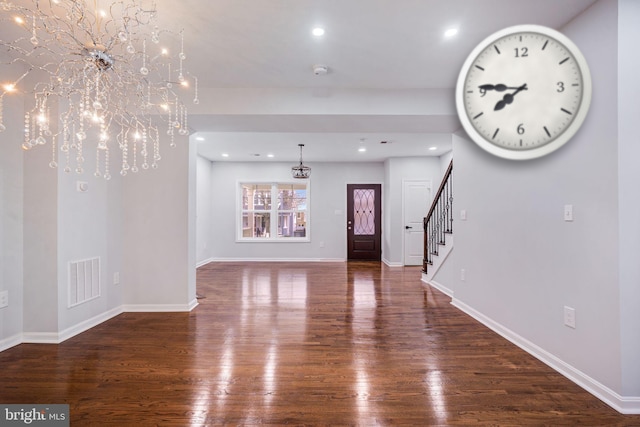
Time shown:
**7:46**
